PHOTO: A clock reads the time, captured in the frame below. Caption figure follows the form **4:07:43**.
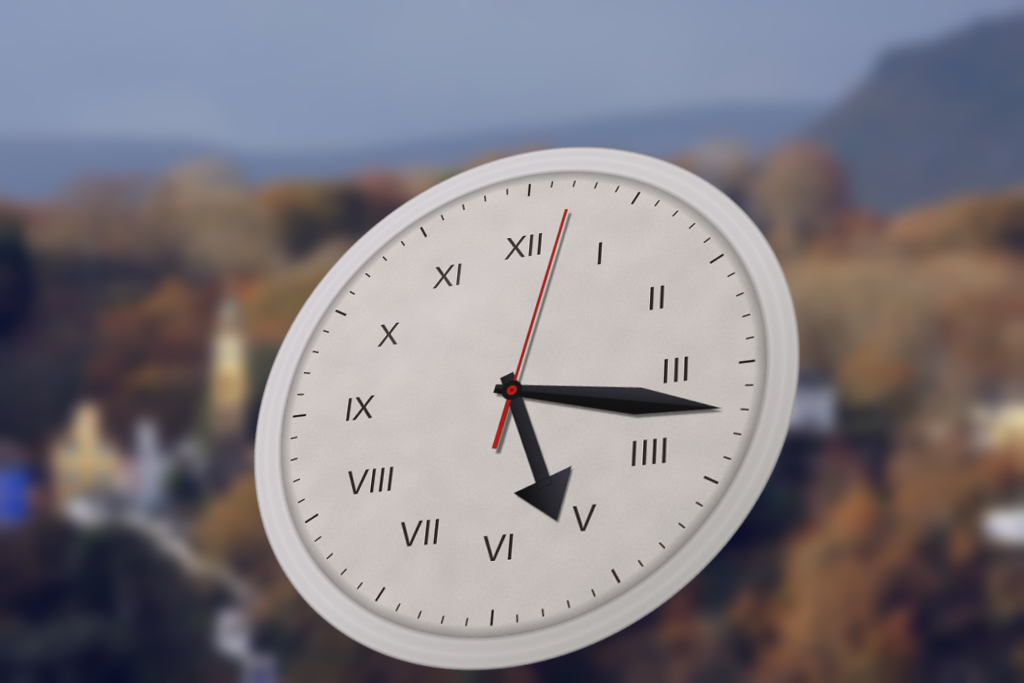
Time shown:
**5:17:02**
